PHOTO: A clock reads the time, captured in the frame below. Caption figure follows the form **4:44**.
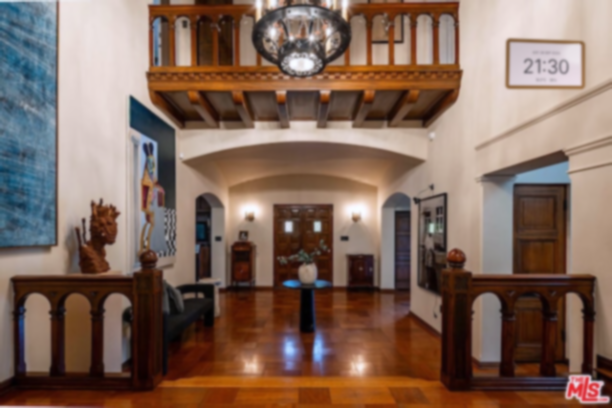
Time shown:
**21:30**
